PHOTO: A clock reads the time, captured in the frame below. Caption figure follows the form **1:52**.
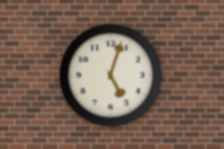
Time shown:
**5:03**
